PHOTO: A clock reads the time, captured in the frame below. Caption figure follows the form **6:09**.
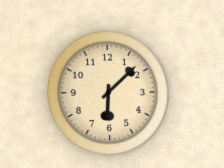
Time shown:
**6:08**
